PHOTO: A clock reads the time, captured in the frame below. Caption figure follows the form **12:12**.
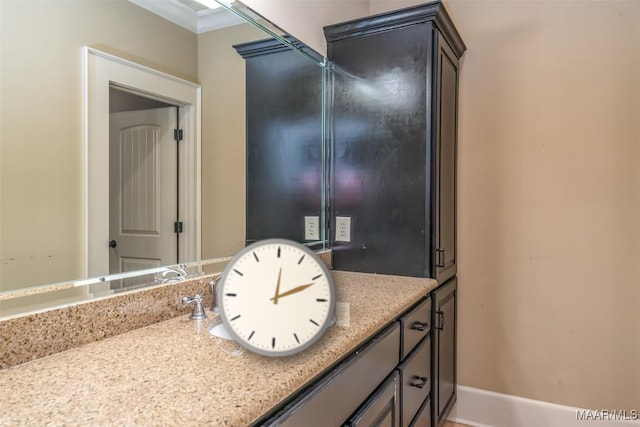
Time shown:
**12:11**
